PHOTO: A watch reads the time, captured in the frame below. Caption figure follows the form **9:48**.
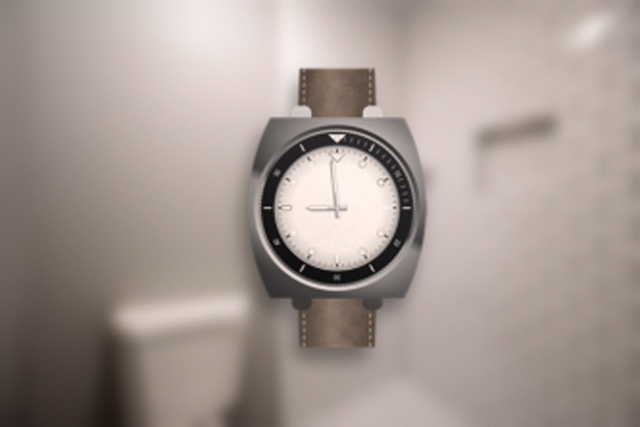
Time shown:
**8:59**
